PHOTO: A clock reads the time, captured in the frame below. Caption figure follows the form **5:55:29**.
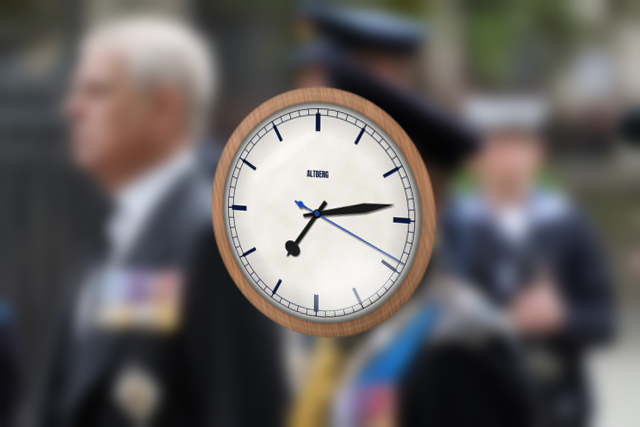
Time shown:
**7:13:19**
